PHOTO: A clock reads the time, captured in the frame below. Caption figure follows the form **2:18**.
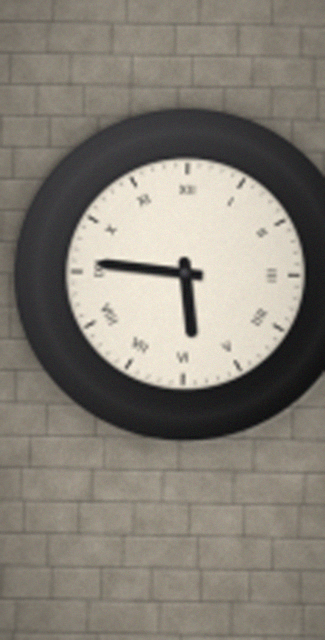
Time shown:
**5:46**
